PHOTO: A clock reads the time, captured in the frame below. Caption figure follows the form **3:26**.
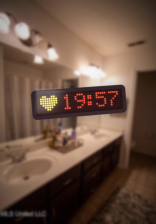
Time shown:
**19:57**
